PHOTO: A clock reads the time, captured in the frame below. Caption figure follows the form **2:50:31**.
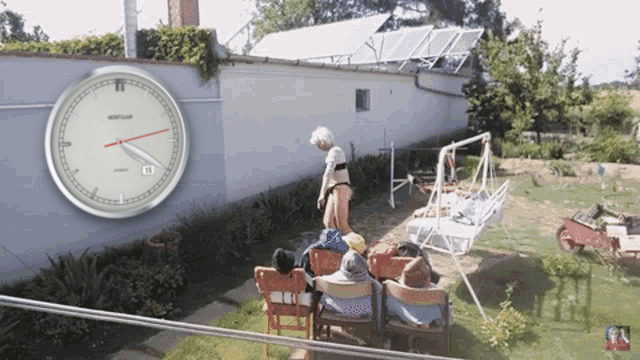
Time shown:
**4:20:13**
